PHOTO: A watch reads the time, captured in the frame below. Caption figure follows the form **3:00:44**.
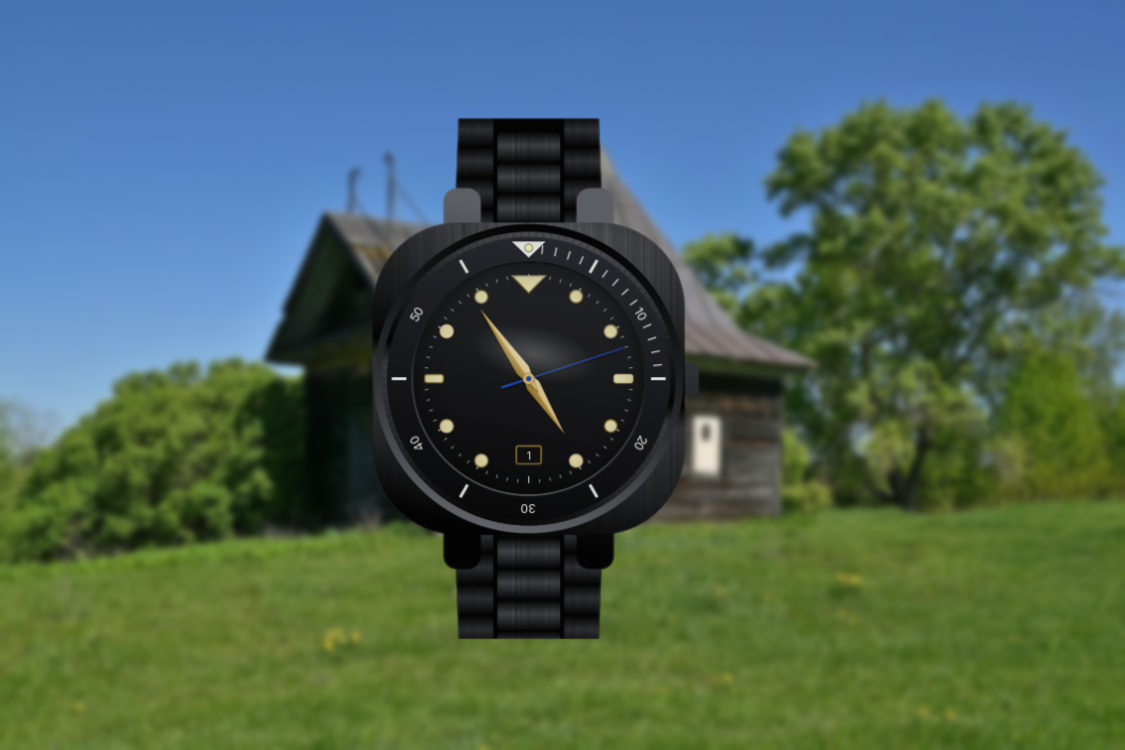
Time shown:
**4:54:12**
